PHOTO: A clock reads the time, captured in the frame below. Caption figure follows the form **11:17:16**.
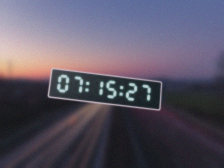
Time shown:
**7:15:27**
